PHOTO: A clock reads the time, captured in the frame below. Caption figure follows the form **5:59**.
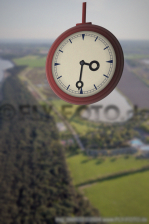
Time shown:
**3:31**
